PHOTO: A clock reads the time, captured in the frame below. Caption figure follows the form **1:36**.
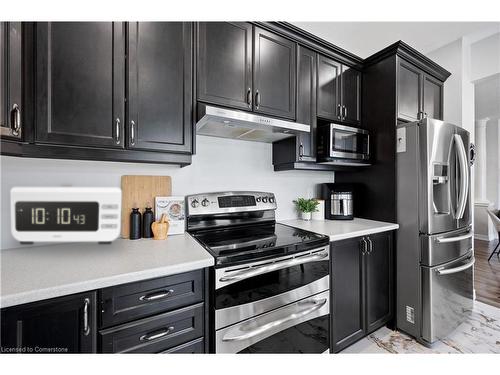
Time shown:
**10:10**
